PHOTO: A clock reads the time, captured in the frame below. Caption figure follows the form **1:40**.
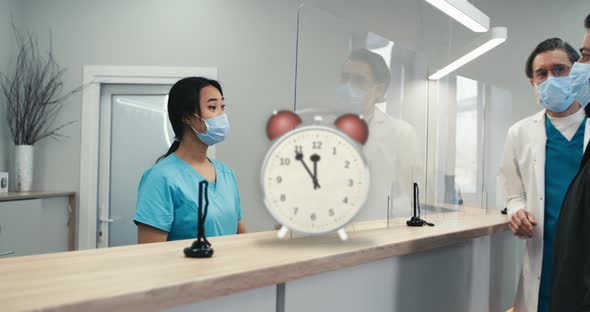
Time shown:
**11:54**
